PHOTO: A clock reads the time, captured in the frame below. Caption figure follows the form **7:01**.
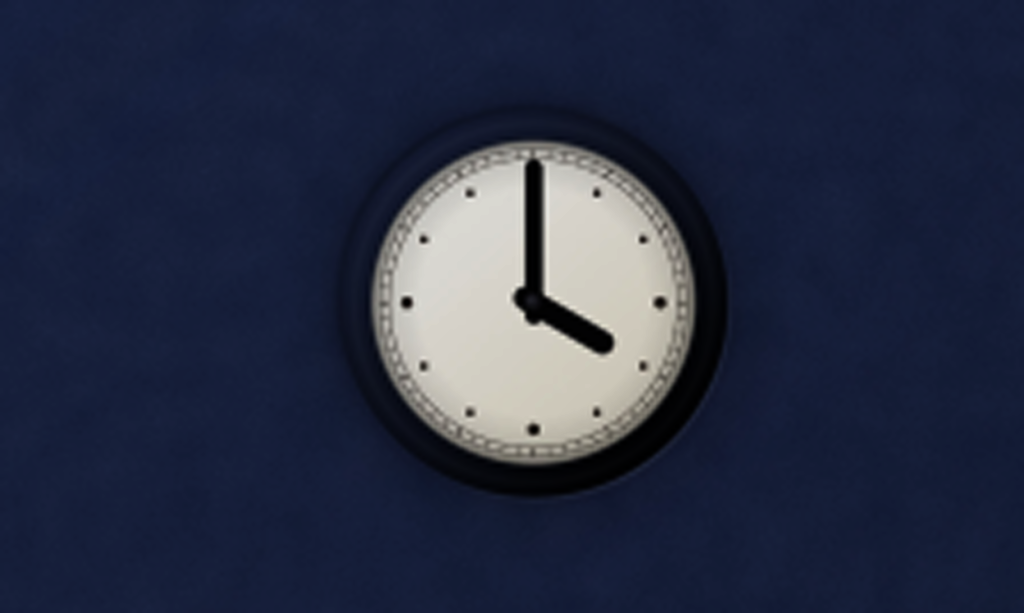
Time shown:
**4:00**
